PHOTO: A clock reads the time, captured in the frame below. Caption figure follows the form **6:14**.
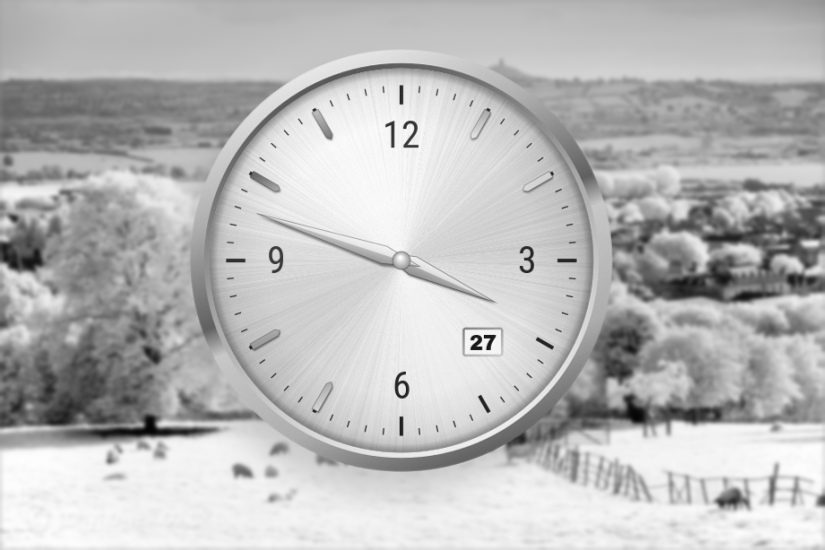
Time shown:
**3:48**
